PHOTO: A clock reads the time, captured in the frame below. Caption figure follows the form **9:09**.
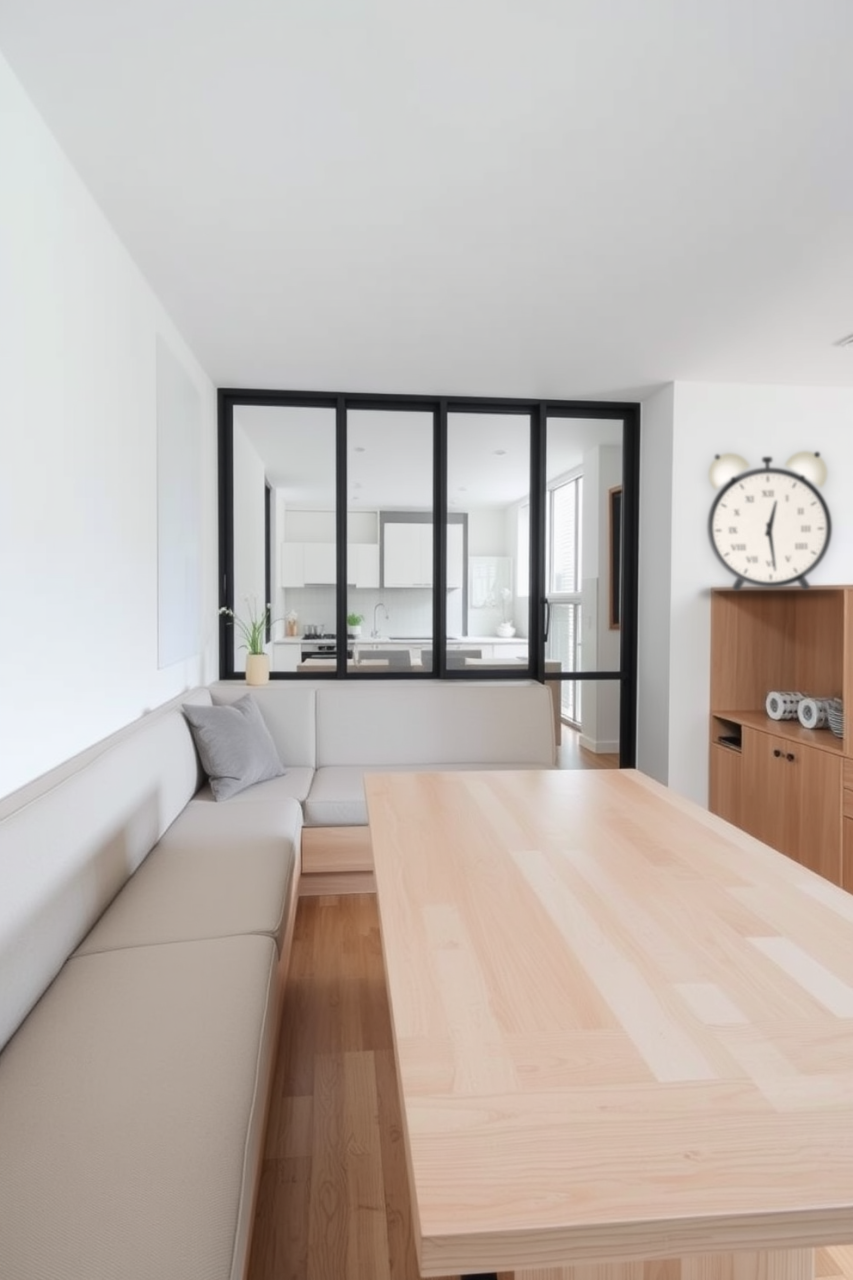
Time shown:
**12:29**
